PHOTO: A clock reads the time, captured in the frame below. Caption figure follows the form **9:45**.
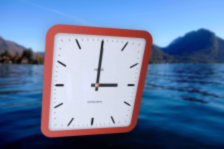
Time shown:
**3:00**
